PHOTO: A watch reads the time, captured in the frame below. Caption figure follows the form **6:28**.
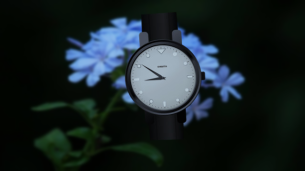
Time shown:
**8:51**
